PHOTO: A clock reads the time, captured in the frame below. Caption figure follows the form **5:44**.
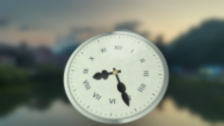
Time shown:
**8:26**
